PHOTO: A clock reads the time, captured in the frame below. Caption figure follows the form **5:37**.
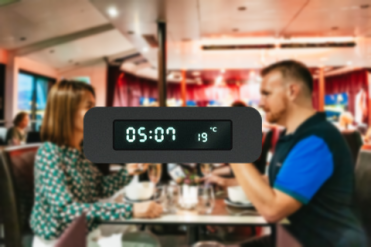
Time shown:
**5:07**
